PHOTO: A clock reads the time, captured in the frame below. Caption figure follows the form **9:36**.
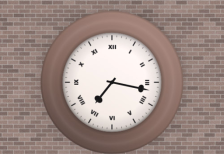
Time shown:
**7:17**
